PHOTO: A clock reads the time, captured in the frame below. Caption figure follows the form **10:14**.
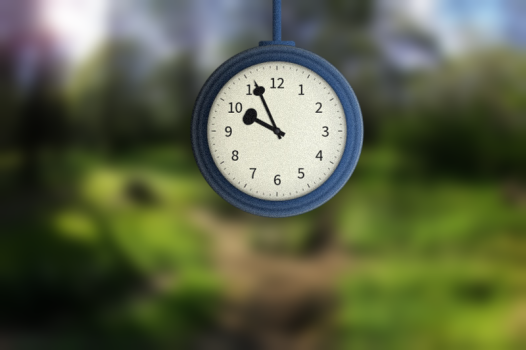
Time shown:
**9:56**
